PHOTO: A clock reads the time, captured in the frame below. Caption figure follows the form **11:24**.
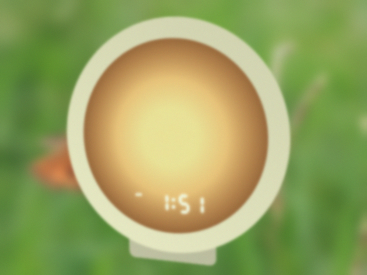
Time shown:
**1:51**
